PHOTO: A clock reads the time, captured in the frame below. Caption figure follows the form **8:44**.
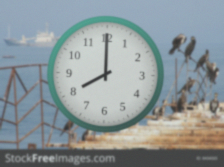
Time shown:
**8:00**
